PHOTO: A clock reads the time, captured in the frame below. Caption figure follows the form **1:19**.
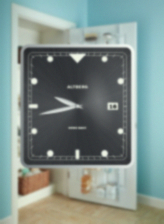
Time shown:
**9:43**
